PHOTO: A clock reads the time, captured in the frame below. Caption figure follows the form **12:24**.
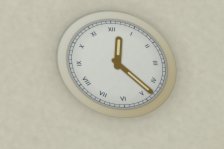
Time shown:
**12:23**
